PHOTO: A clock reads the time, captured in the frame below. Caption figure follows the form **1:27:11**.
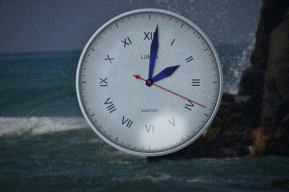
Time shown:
**2:01:19**
